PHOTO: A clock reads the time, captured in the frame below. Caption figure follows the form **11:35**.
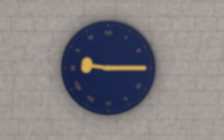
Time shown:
**9:15**
